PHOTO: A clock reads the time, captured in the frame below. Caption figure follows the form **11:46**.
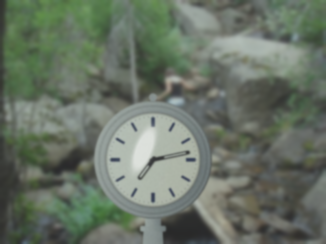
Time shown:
**7:13**
